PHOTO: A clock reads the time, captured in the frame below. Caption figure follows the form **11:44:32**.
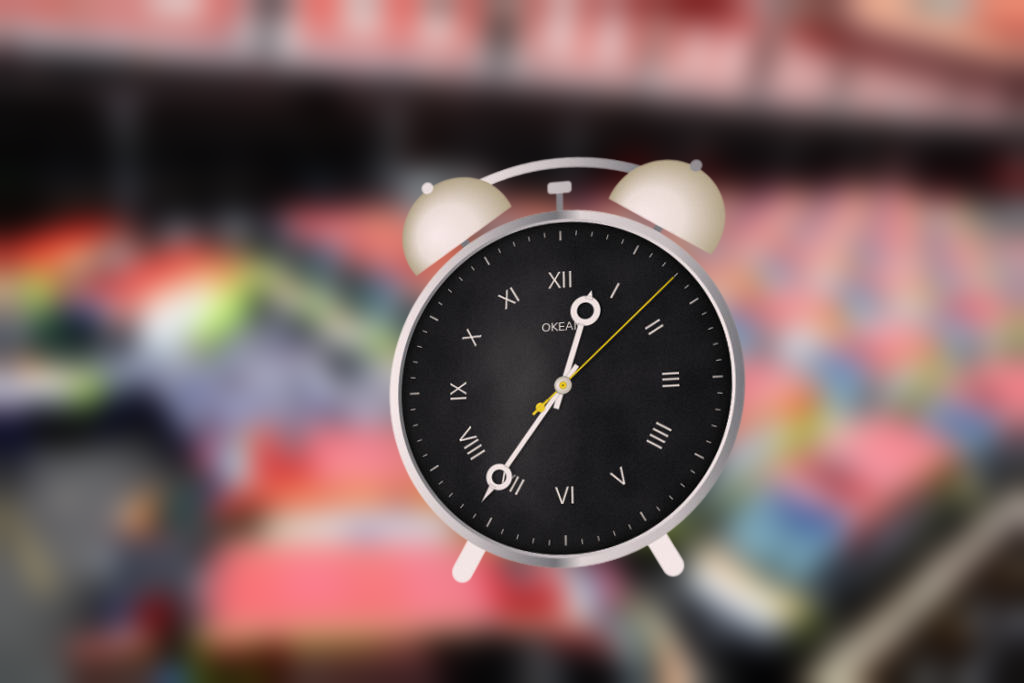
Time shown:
**12:36:08**
